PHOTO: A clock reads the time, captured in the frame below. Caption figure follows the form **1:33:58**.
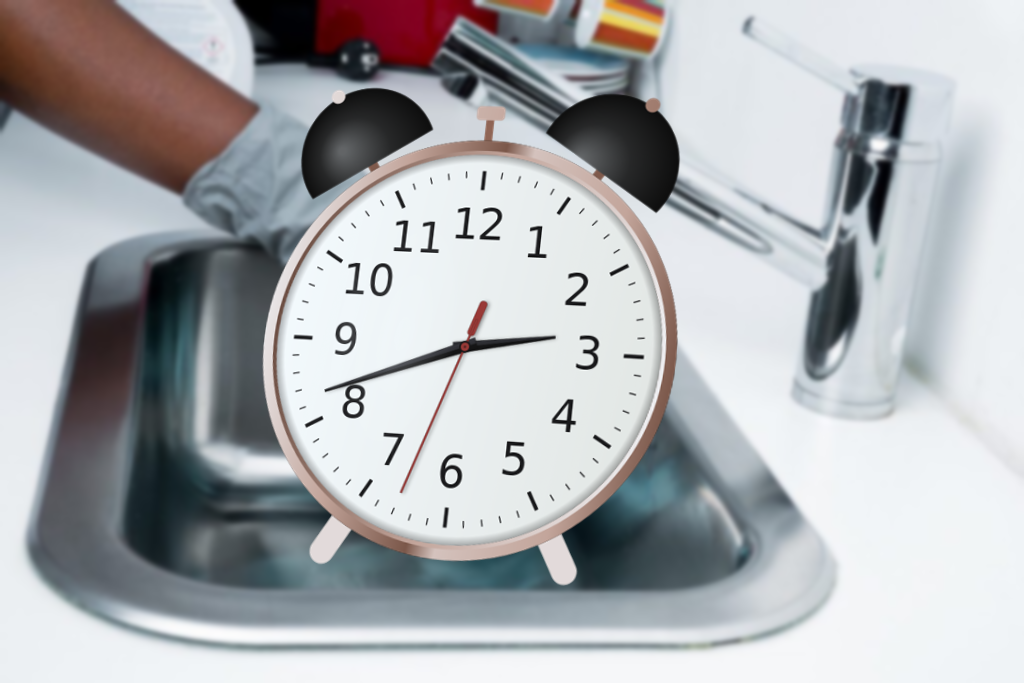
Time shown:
**2:41:33**
